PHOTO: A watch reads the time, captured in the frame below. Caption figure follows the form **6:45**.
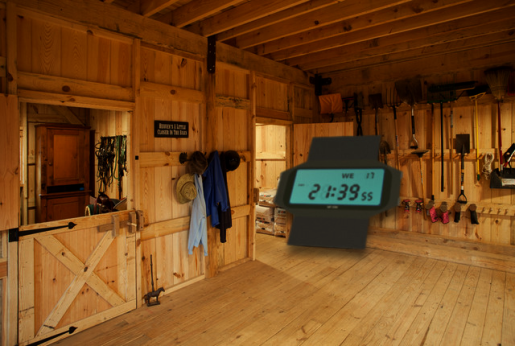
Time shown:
**21:39**
